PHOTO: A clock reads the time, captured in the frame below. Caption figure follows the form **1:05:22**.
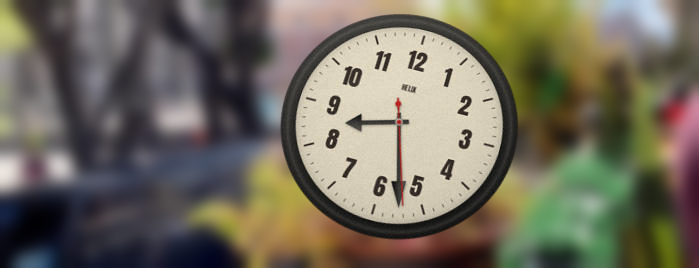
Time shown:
**8:27:27**
